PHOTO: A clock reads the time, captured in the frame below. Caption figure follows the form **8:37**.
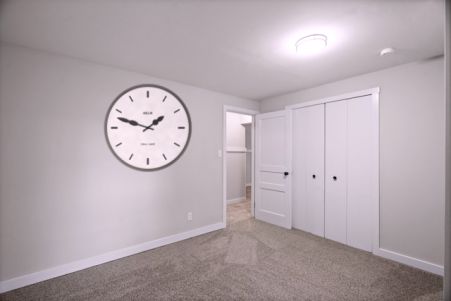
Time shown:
**1:48**
